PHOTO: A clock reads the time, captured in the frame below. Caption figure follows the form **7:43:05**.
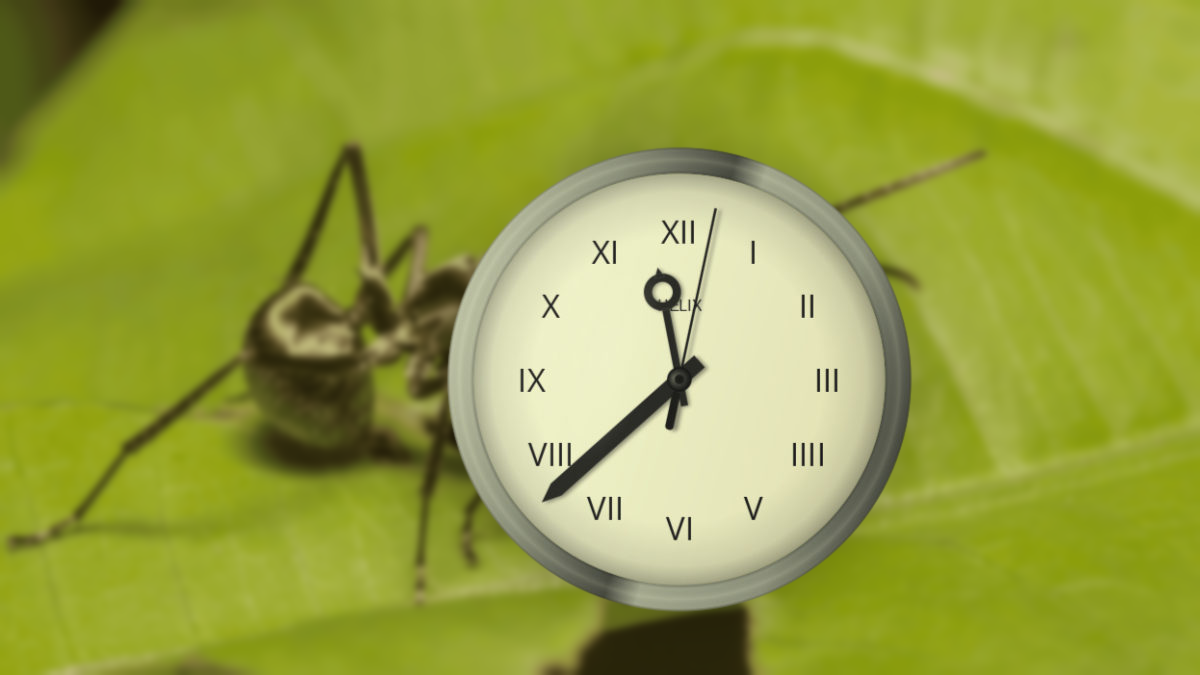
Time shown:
**11:38:02**
